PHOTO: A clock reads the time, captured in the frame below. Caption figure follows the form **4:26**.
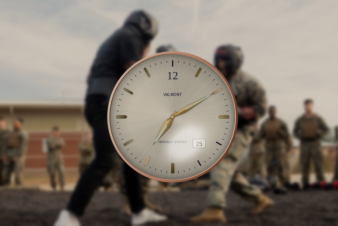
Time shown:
**7:10**
